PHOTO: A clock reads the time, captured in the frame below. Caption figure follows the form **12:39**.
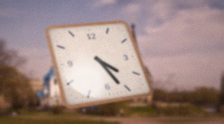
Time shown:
**4:26**
